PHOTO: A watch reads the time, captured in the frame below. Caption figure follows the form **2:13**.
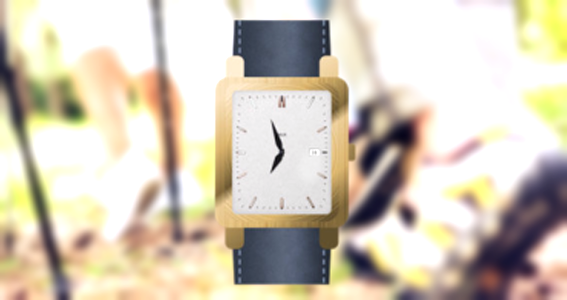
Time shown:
**6:57**
